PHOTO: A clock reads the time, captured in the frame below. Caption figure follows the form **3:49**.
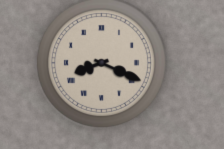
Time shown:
**8:19**
